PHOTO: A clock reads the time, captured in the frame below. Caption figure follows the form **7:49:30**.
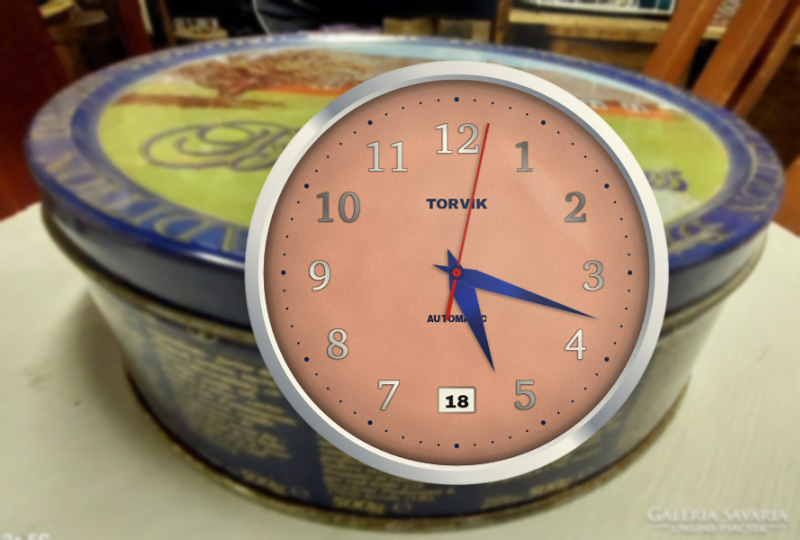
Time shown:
**5:18:02**
